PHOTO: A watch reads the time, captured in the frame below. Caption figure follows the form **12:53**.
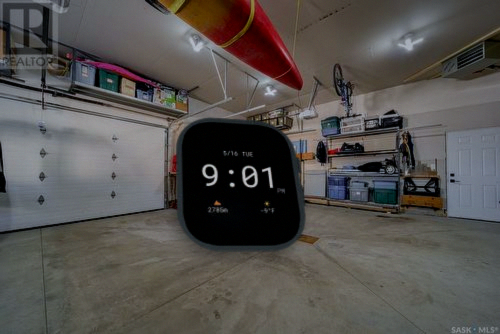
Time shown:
**9:01**
